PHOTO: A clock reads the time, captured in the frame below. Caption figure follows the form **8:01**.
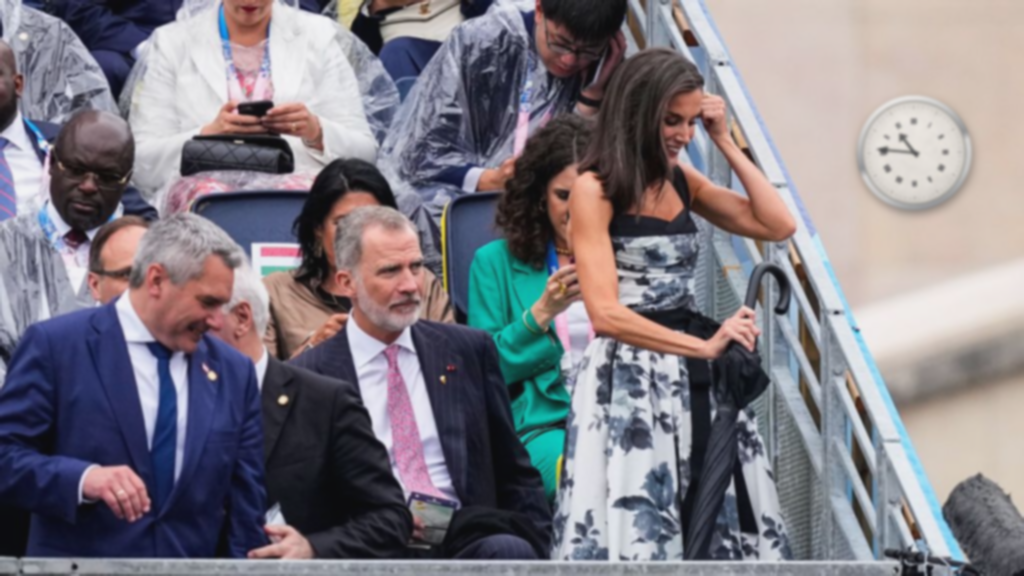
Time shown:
**10:46**
